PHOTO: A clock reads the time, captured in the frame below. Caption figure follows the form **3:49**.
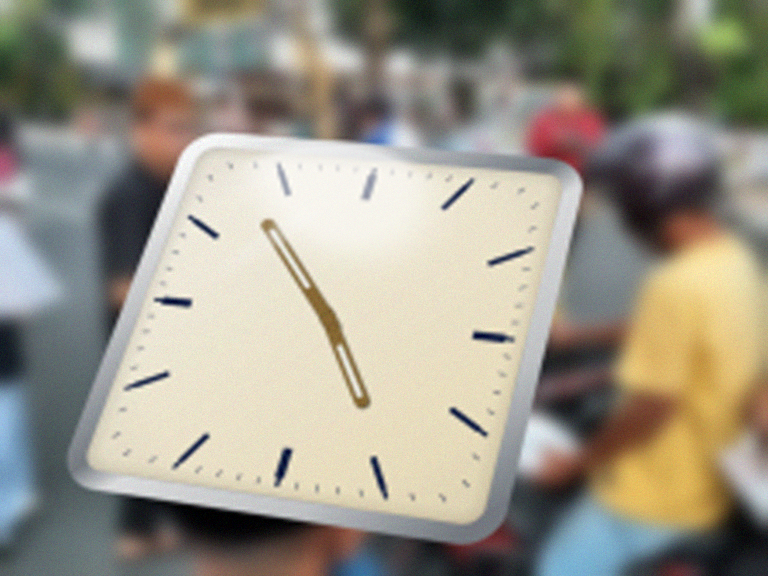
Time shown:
**4:53**
